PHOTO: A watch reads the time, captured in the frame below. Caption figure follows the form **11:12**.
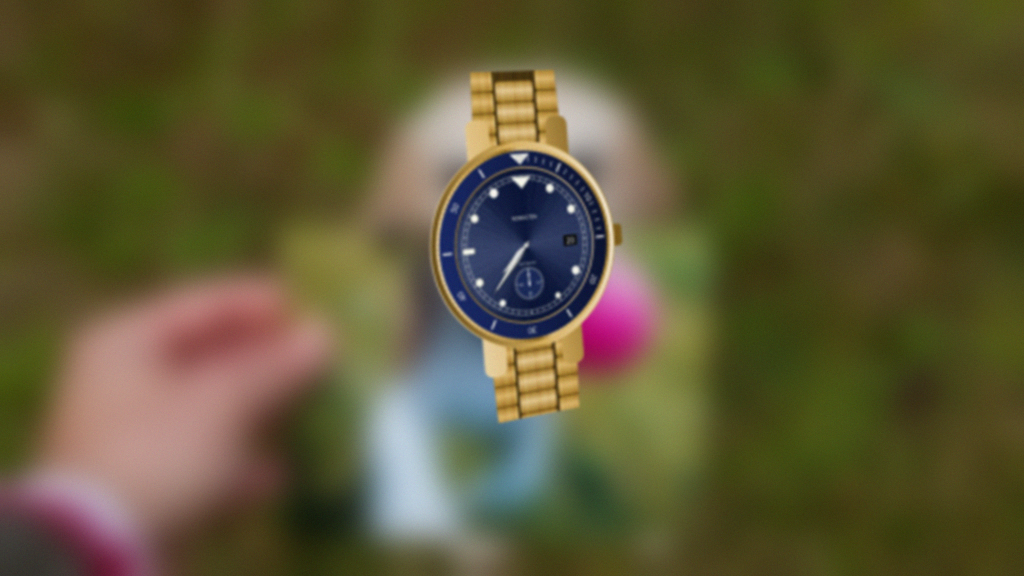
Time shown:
**7:37**
